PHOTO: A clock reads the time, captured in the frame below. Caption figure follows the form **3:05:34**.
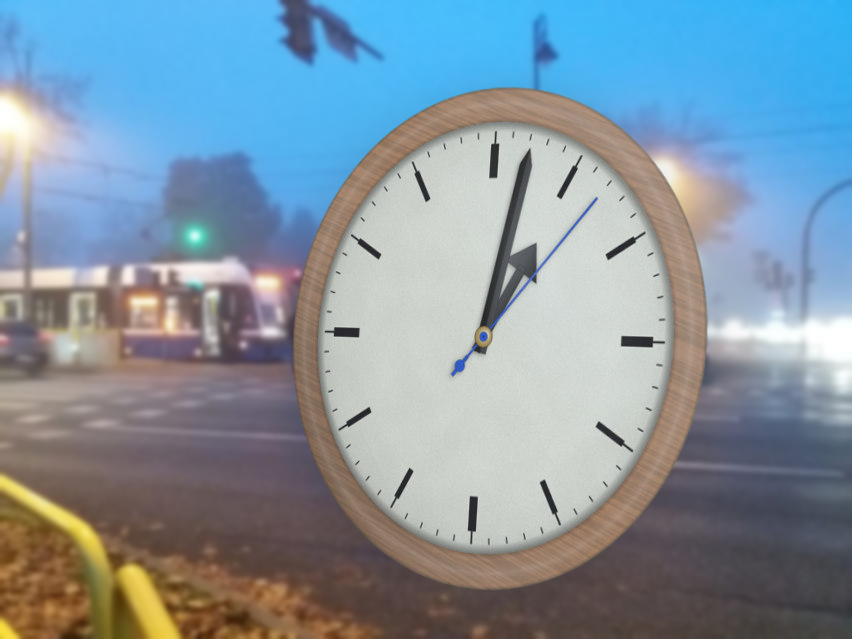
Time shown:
**1:02:07**
